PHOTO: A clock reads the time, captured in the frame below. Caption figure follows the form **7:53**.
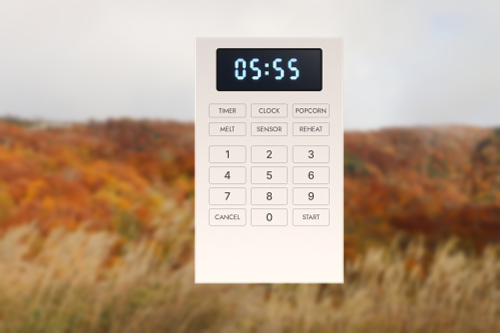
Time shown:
**5:55**
